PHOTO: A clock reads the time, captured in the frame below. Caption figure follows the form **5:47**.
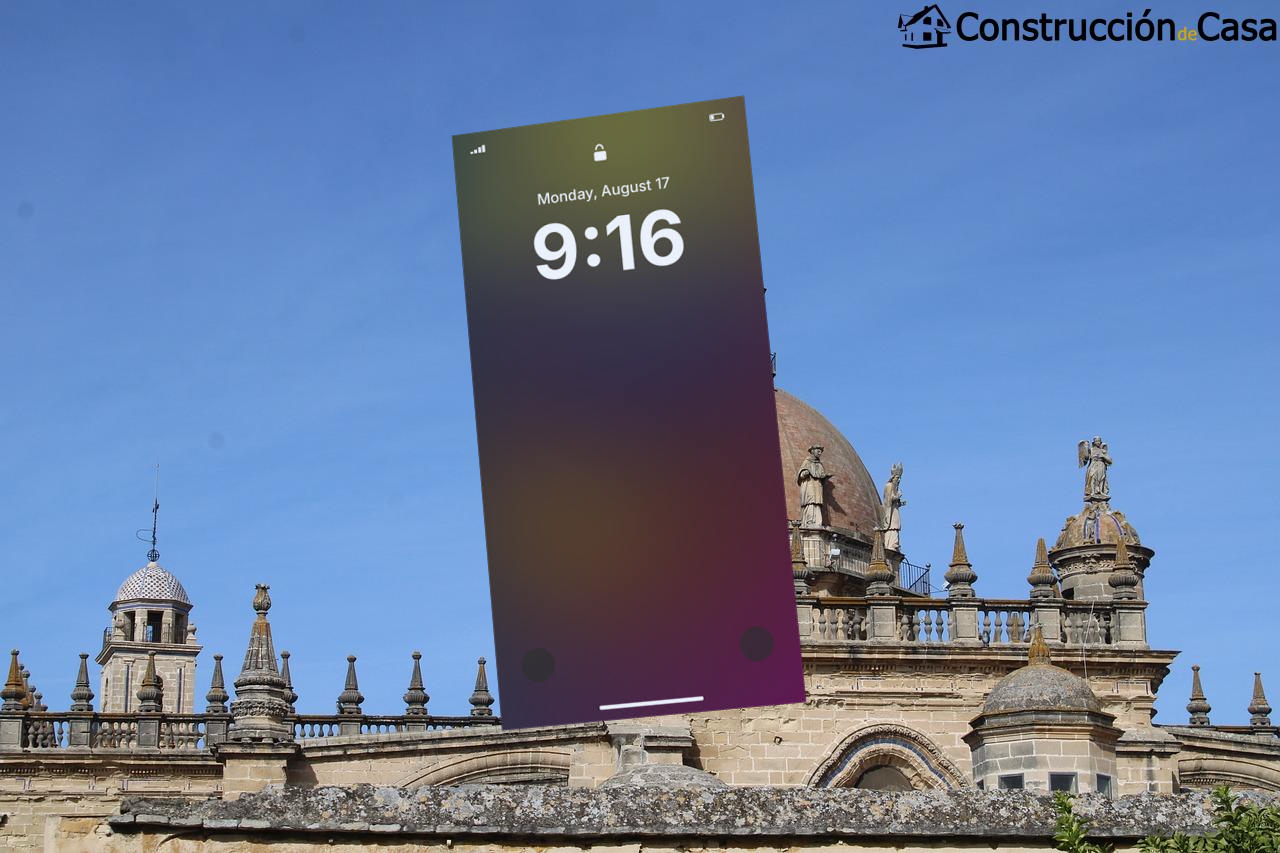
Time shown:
**9:16**
